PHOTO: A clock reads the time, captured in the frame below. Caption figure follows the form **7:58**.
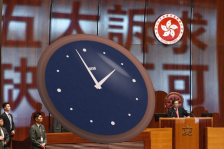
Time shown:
**1:58**
